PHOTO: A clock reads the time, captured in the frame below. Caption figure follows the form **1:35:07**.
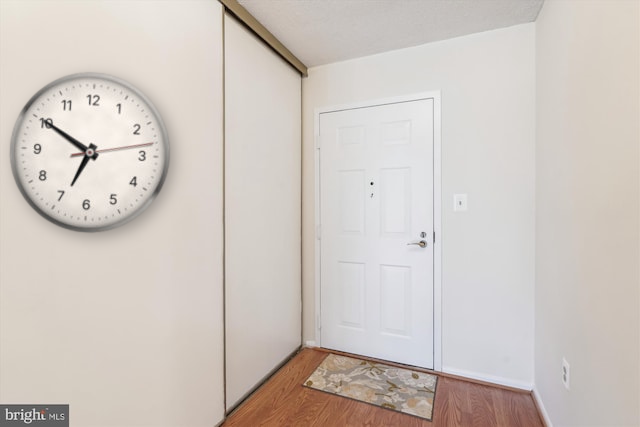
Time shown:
**6:50:13**
